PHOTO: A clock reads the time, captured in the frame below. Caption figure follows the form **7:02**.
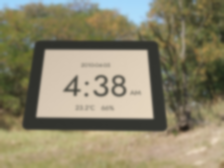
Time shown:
**4:38**
